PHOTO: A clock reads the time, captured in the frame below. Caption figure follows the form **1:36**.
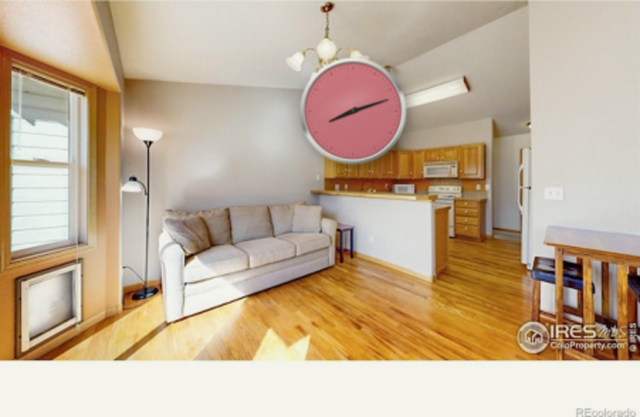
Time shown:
**8:12**
